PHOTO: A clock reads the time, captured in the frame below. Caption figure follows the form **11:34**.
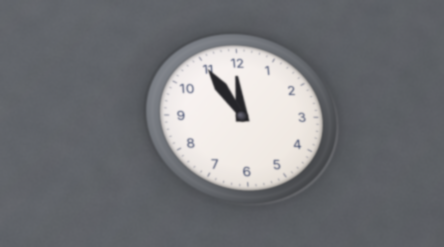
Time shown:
**11:55**
